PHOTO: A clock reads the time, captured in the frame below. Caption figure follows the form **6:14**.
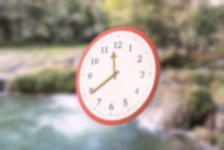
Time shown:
**11:39**
